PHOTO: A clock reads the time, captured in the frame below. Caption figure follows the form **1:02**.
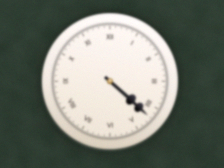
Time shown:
**4:22**
